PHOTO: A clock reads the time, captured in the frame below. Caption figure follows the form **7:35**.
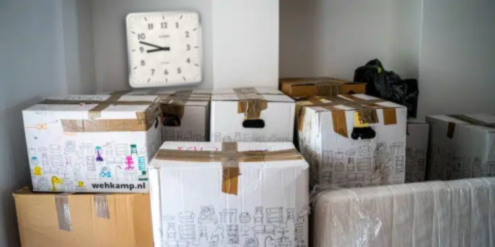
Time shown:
**8:48**
